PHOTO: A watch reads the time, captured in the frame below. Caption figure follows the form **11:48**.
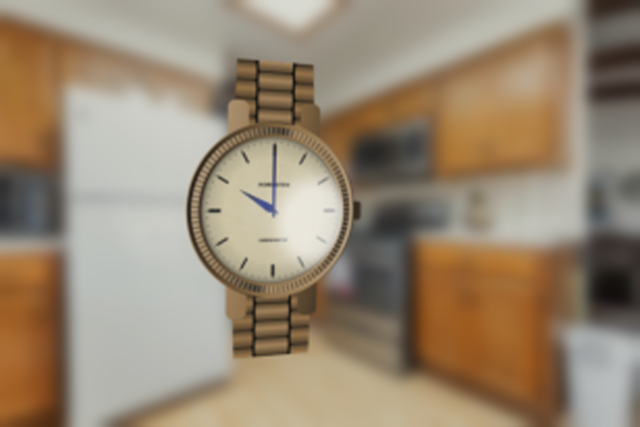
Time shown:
**10:00**
